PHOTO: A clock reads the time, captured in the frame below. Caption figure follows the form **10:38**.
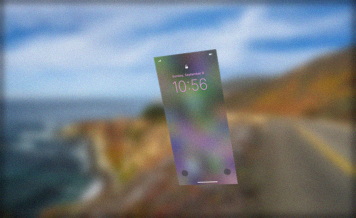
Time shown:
**10:56**
